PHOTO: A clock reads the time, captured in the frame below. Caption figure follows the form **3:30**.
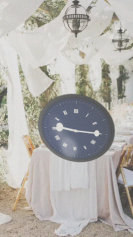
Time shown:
**9:15**
